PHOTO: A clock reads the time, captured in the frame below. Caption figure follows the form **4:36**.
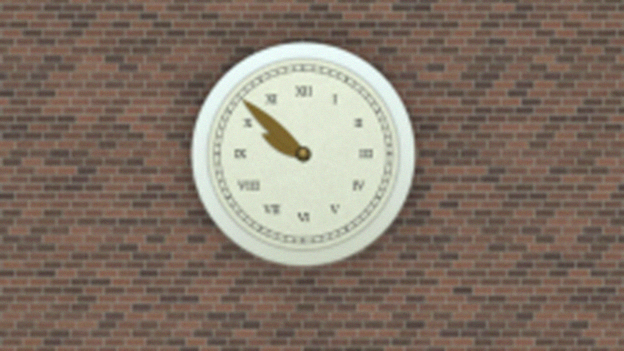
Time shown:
**9:52**
